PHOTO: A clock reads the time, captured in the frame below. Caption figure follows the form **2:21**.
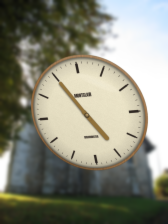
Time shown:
**4:55**
